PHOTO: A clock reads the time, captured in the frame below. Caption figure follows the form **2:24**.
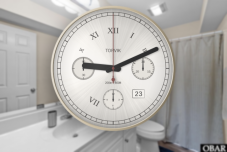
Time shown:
**9:11**
